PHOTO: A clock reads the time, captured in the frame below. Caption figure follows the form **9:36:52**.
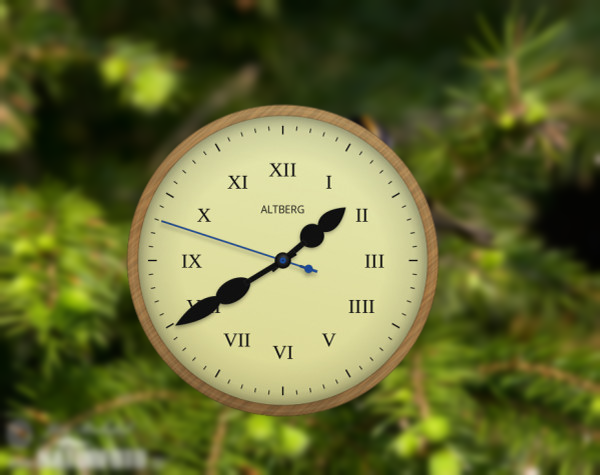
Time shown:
**1:39:48**
